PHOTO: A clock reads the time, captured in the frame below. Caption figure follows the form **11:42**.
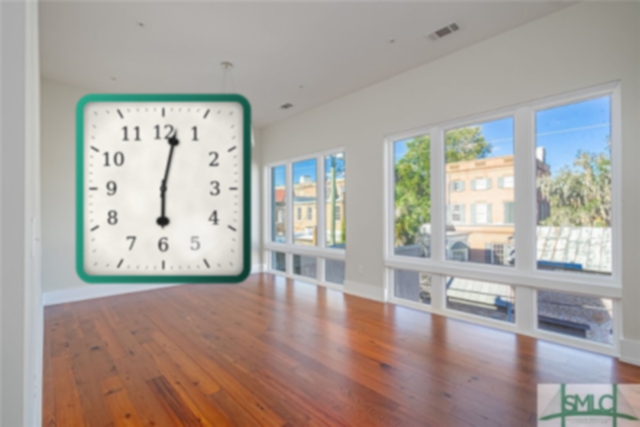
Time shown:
**6:02**
